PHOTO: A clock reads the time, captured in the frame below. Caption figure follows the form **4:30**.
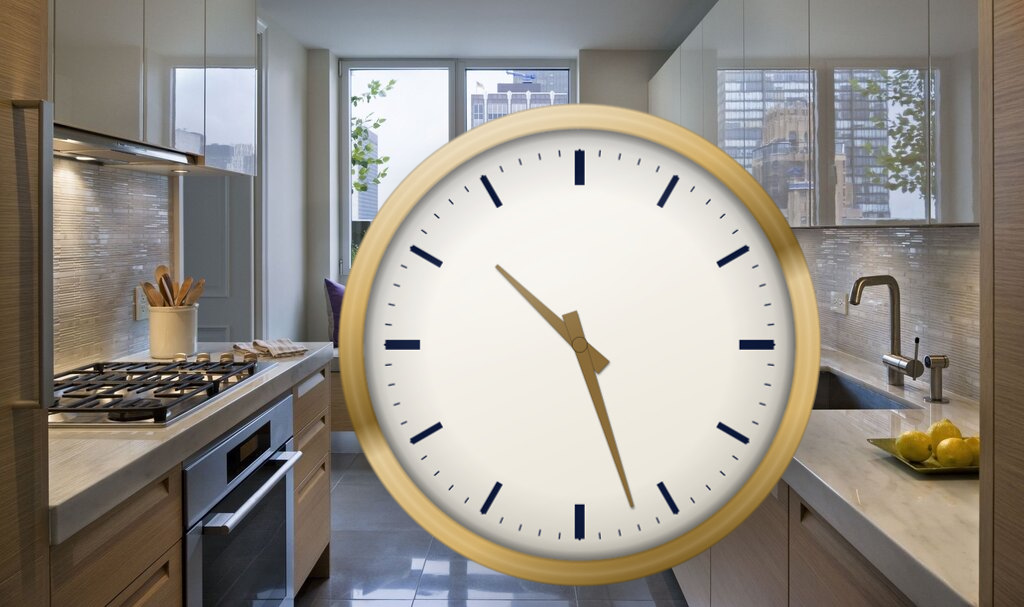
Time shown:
**10:27**
